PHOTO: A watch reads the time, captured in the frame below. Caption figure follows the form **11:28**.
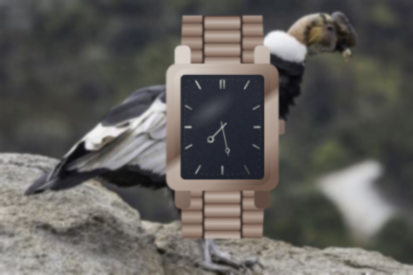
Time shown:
**7:28**
